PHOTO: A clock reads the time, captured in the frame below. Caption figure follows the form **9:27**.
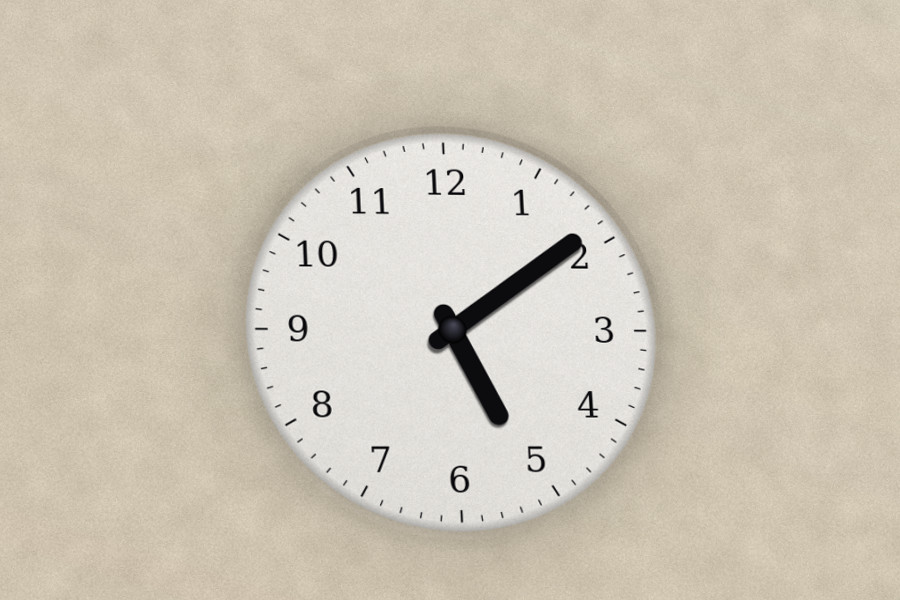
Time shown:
**5:09**
